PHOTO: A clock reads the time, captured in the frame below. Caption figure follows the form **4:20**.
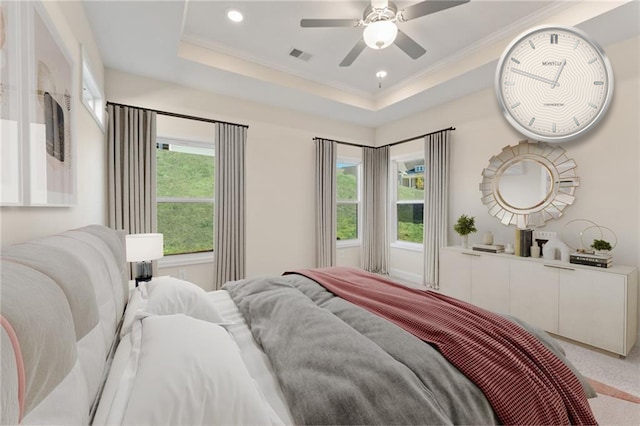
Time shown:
**12:48**
